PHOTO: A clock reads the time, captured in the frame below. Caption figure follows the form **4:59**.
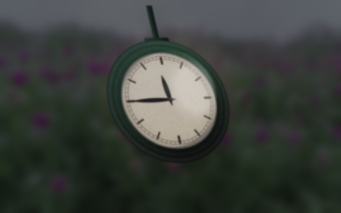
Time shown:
**11:45**
